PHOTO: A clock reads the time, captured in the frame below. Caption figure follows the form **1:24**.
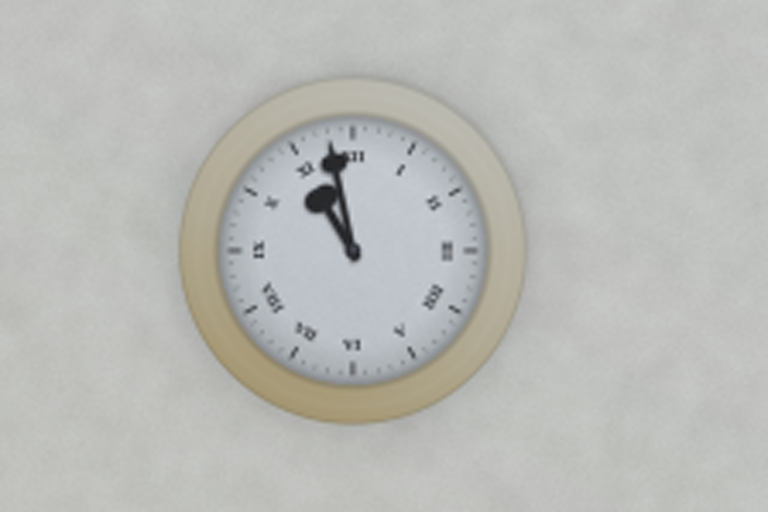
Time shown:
**10:58**
